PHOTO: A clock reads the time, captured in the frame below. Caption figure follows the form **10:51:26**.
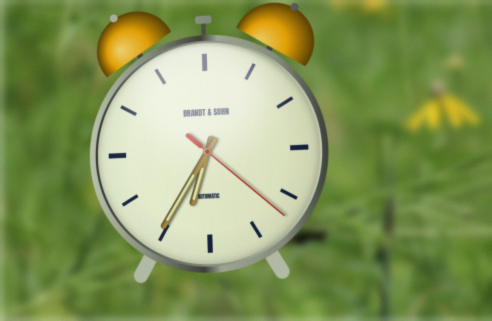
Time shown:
**6:35:22**
